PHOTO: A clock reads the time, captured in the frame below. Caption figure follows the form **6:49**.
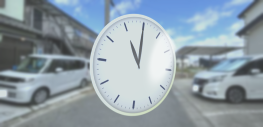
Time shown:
**11:00**
